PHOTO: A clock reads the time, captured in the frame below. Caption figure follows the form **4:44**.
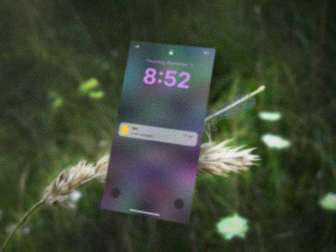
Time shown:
**8:52**
